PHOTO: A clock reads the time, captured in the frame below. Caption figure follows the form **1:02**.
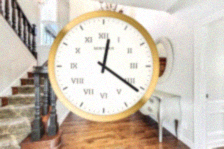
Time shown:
**12:21**
